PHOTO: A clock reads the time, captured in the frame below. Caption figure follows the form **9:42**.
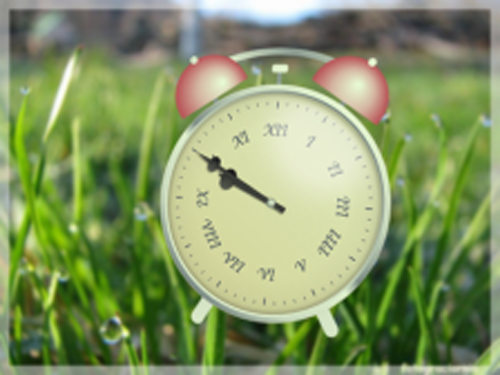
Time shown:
**9:50**
